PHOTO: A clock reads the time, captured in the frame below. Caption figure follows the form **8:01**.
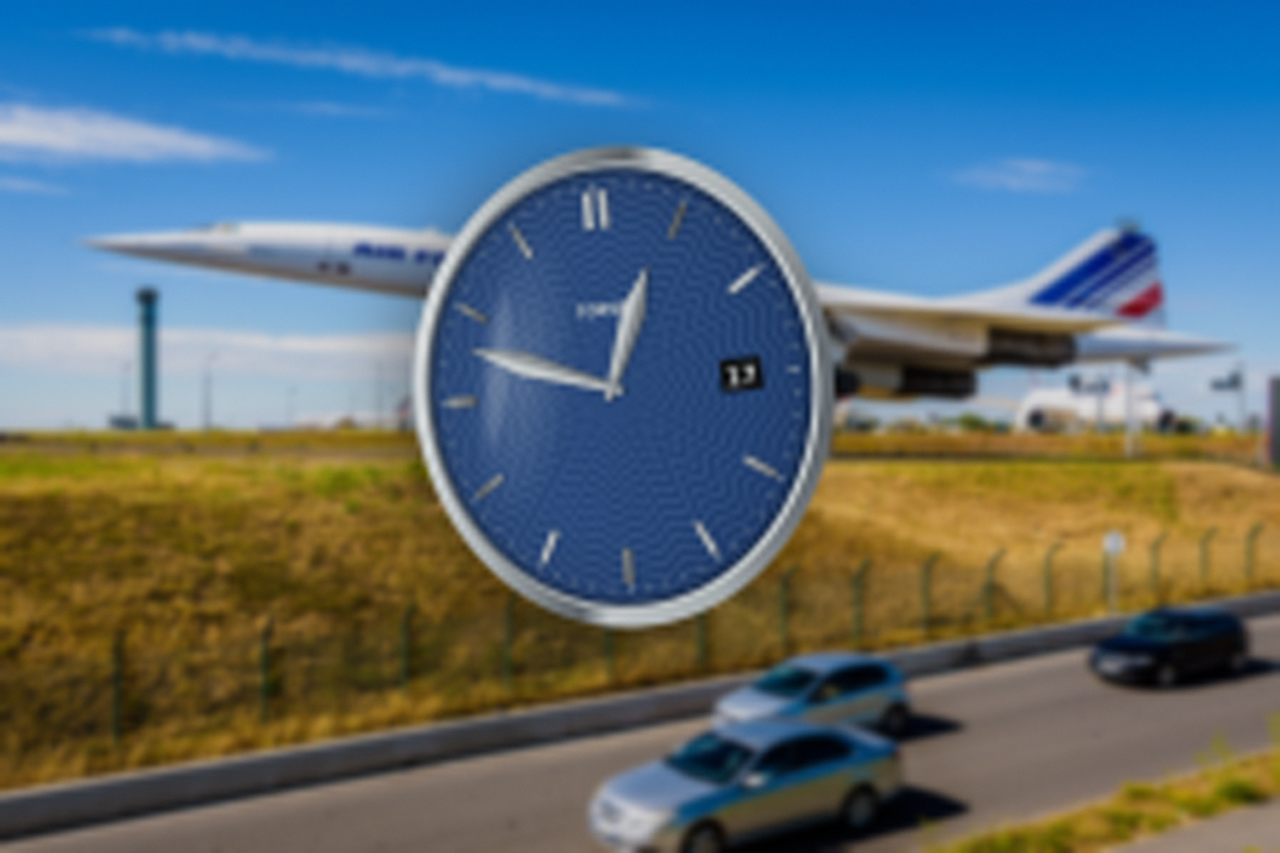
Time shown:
**12:48**
